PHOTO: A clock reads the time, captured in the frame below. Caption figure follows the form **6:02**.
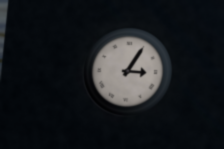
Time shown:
**3:05**
